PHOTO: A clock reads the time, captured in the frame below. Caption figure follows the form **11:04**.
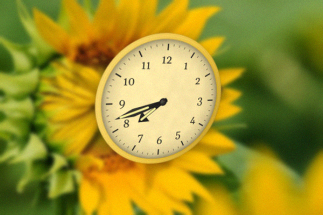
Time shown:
**7:42**
